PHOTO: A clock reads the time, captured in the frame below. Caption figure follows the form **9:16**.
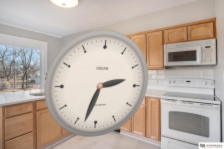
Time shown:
**2:33**
